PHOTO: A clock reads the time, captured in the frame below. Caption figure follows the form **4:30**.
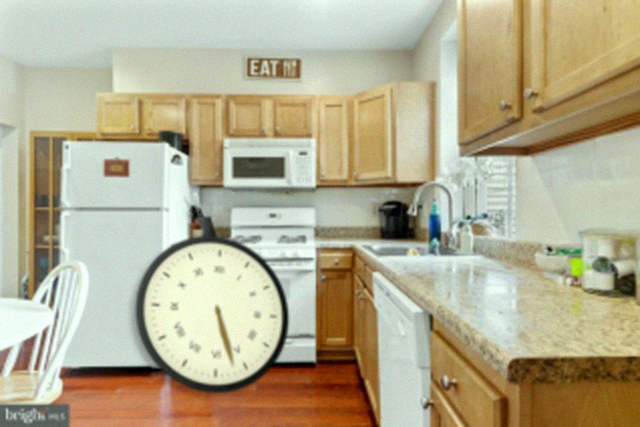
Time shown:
**5:27**
